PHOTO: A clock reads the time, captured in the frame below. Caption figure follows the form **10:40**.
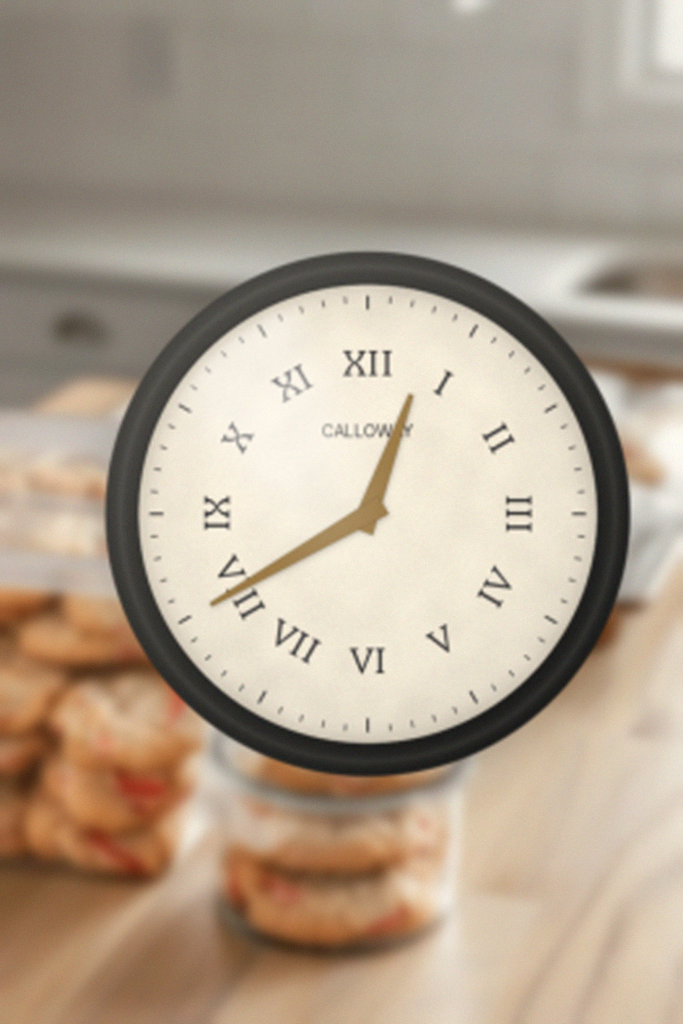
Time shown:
**12:40**
